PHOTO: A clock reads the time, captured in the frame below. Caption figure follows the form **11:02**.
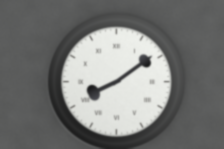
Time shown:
**8:09**
